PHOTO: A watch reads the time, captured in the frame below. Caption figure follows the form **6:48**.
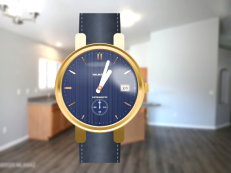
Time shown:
**1:03**
